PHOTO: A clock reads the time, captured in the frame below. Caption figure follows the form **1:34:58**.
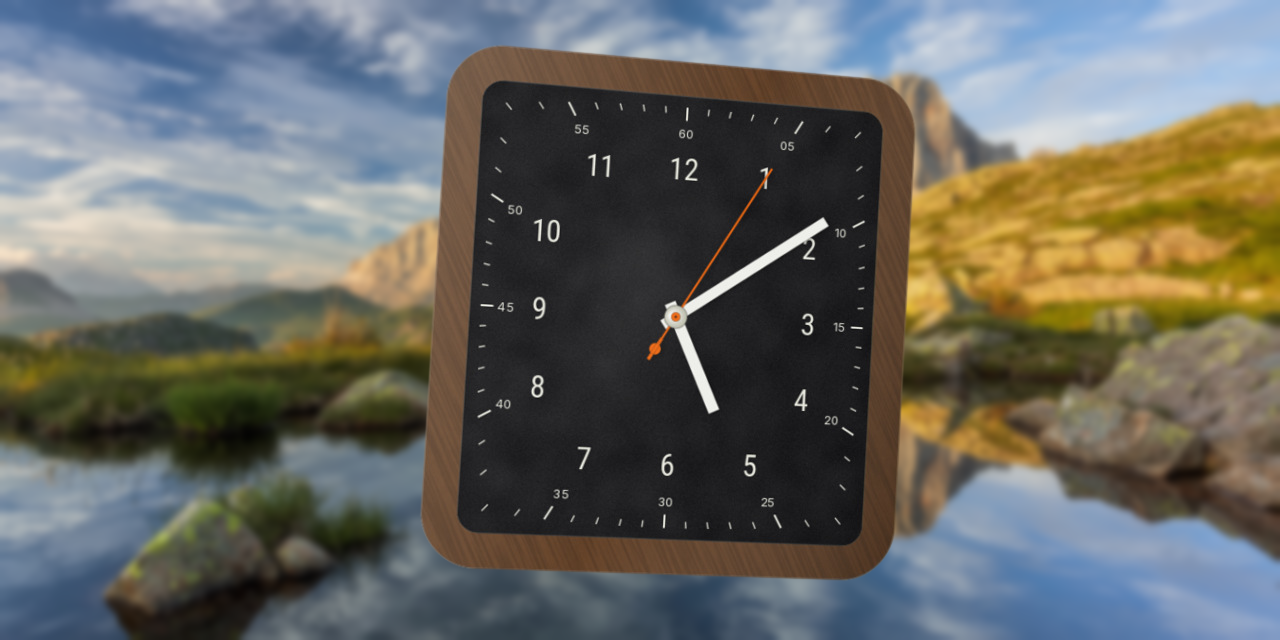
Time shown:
**5:09:05**
